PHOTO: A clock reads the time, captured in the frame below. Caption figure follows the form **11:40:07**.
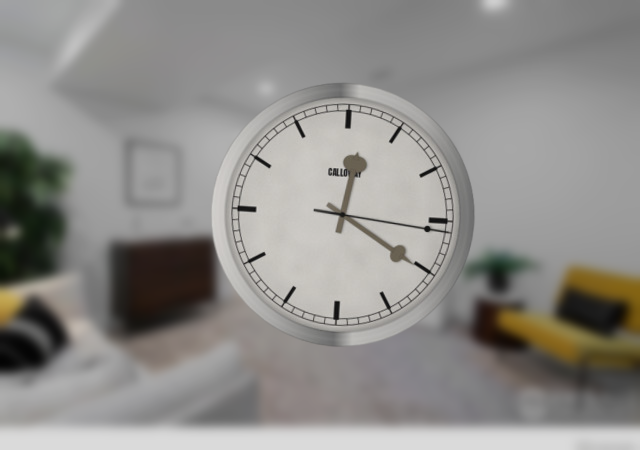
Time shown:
**12:20:16**
